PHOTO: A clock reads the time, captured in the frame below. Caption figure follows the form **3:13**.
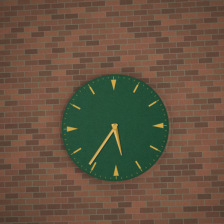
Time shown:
**5:36**
